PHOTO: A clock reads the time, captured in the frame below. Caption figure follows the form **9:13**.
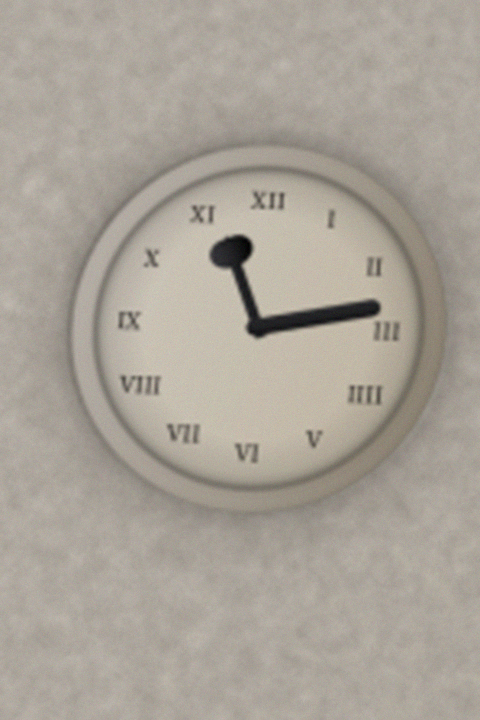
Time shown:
**11:13**
